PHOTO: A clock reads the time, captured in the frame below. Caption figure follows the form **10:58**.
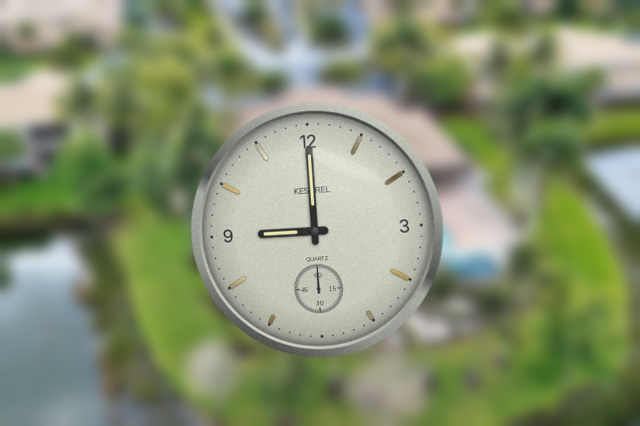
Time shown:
**9:00**
